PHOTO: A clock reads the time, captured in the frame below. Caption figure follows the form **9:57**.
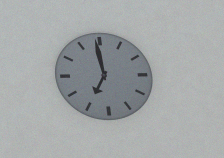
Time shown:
**6:59**
